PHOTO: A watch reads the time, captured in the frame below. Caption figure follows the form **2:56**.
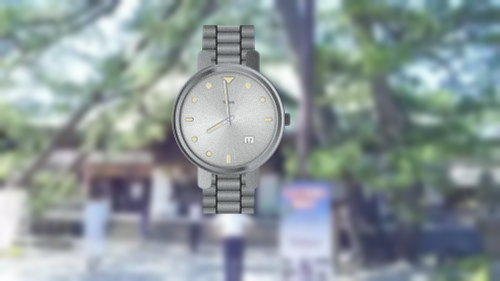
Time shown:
**7:59**
